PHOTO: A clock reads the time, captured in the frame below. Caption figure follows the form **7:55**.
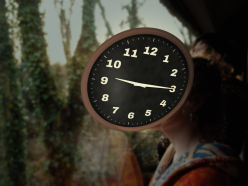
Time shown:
**9:15**
